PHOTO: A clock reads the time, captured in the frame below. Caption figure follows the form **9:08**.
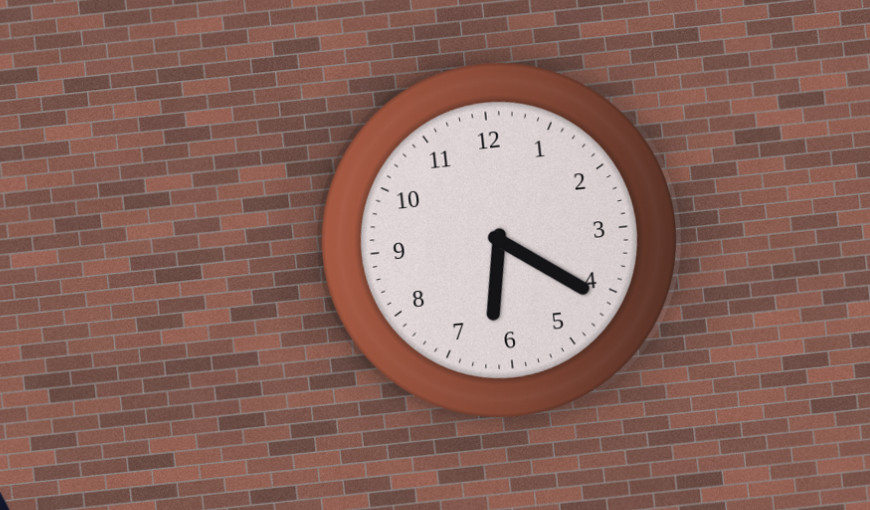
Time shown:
**6:21**
